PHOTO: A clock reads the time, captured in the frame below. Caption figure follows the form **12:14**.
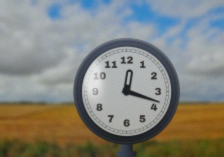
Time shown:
**12:18**
